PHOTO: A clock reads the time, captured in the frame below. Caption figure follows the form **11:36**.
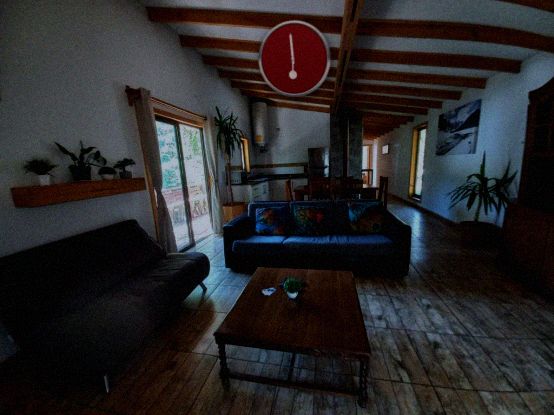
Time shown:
**5:59**
